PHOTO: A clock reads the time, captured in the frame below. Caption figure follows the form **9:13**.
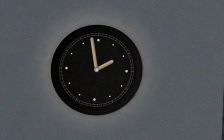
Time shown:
**1:58**
